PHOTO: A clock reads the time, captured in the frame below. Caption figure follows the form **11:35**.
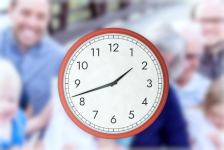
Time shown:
**1:42**
